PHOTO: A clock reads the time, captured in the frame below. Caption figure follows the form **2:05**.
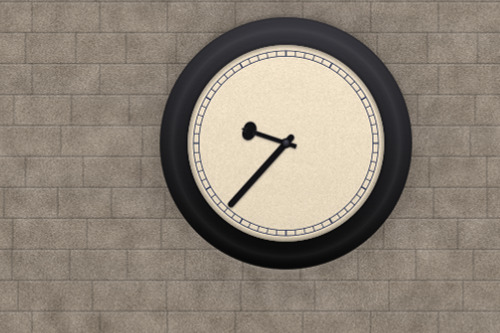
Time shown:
**9:37**
